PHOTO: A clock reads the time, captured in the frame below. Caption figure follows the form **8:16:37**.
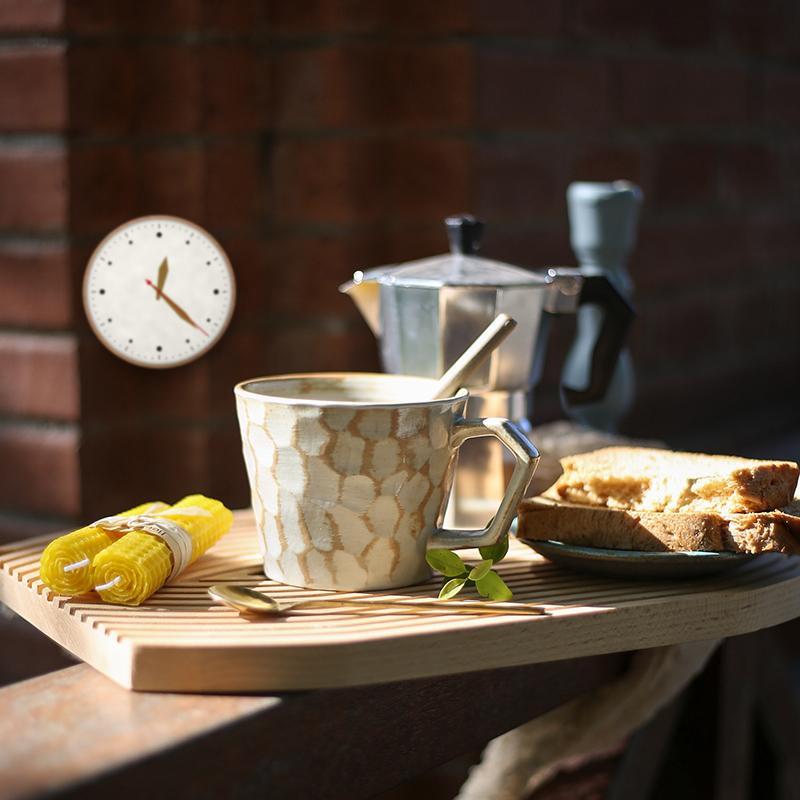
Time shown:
**12:22:22**
